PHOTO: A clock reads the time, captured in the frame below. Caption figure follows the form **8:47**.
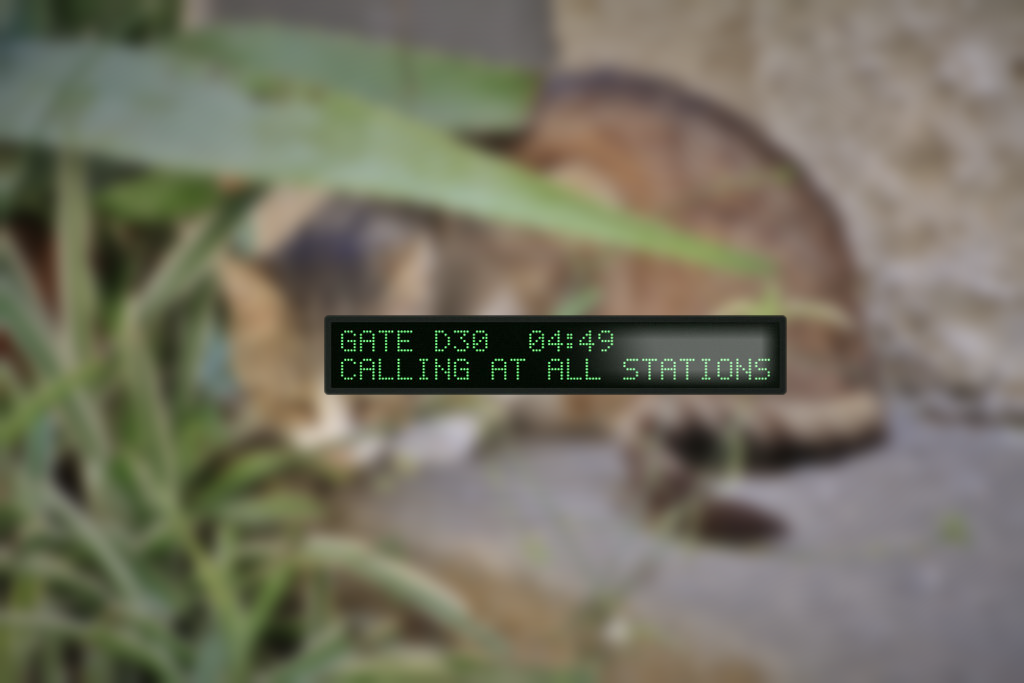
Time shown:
**4:49**
